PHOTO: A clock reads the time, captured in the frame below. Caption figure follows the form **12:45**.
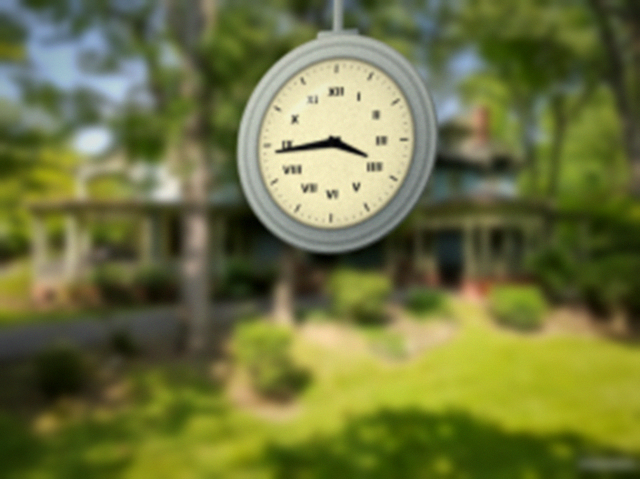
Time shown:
**3:44**
